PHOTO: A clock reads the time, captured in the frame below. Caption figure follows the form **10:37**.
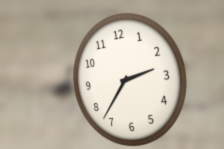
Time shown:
**2:37**
